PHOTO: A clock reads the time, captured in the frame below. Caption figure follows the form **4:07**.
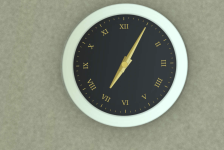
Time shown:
**7:05**
